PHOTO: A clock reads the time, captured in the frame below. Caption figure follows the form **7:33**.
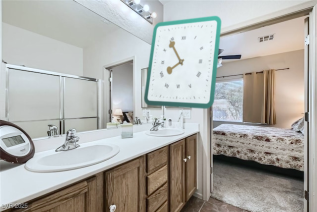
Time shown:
**7:54**
